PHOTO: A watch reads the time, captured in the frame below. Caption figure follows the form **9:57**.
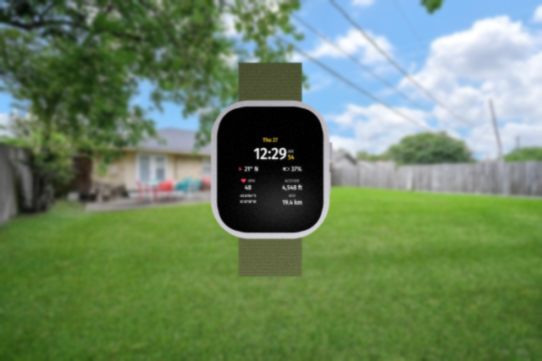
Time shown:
**12:29**
